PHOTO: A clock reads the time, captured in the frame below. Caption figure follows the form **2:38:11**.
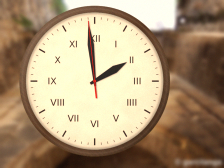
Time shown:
**1:58:59**
